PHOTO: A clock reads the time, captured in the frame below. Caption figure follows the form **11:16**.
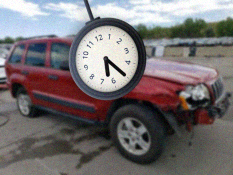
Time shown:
**6:25**
